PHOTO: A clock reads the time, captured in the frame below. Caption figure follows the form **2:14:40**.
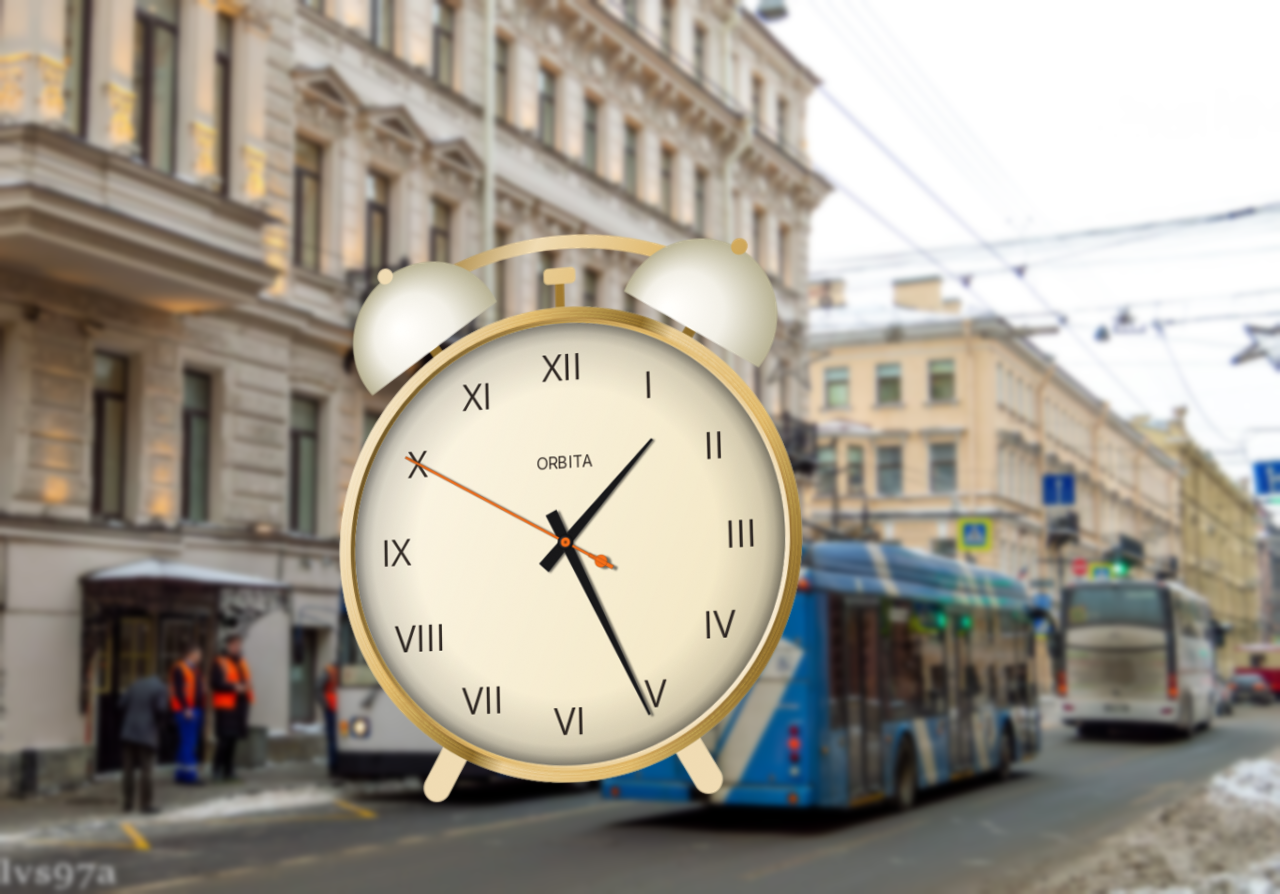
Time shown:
**1:25:50**
